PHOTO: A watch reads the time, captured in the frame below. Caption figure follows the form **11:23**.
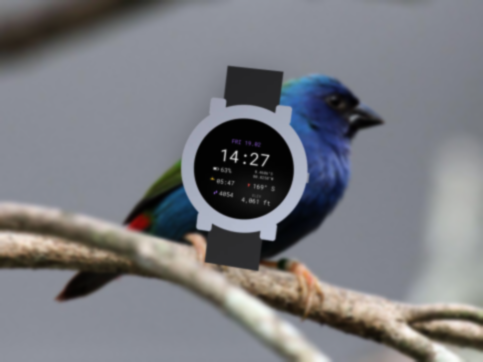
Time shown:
**14:27**
